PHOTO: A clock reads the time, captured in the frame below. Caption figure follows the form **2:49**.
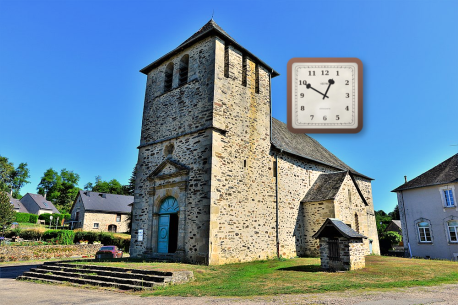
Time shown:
**12:50**
